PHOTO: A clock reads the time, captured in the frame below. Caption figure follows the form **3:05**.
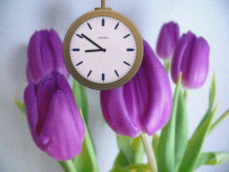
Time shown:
**8:51**
